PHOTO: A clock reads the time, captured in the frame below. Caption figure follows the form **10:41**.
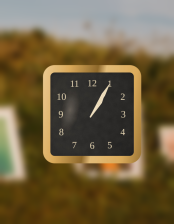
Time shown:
**1:05**
